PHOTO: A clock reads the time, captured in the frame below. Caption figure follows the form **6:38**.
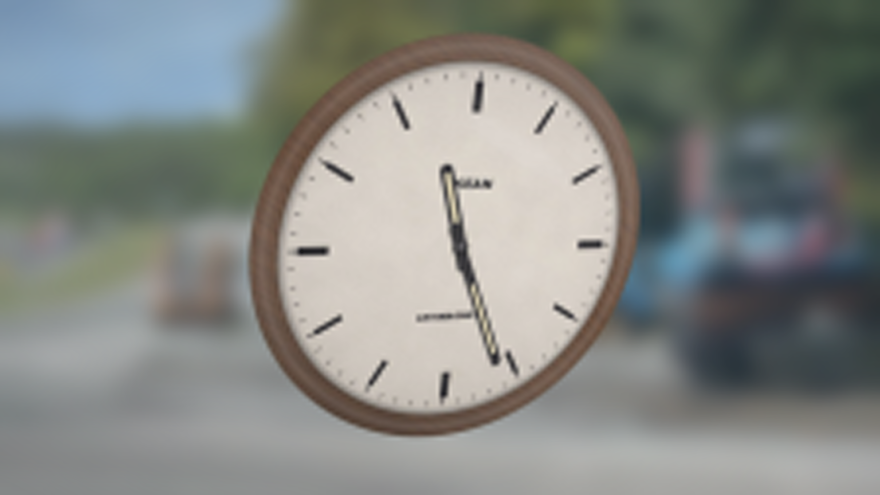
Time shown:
**11:26**
